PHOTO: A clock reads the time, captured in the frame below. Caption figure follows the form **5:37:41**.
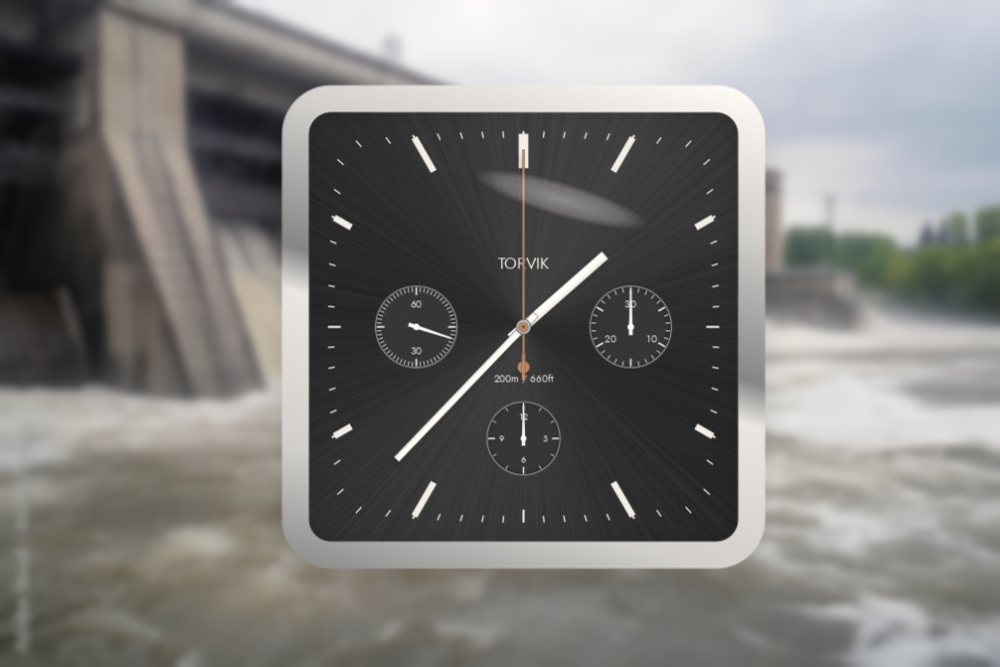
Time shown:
**1:37:18**
